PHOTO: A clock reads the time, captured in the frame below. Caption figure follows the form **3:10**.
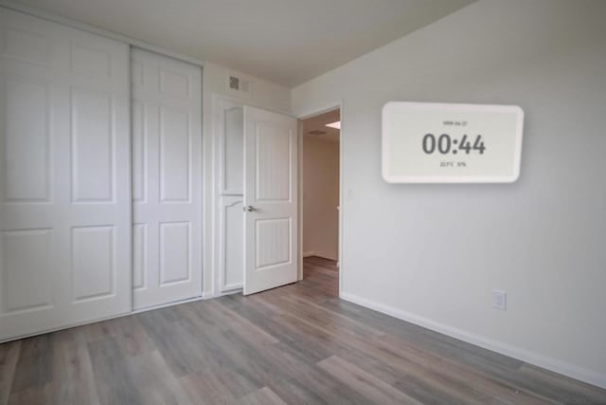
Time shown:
**0:44**
